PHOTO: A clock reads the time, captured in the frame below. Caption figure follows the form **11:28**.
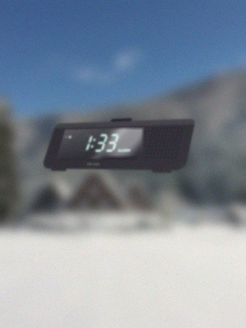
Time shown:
**1:33**
